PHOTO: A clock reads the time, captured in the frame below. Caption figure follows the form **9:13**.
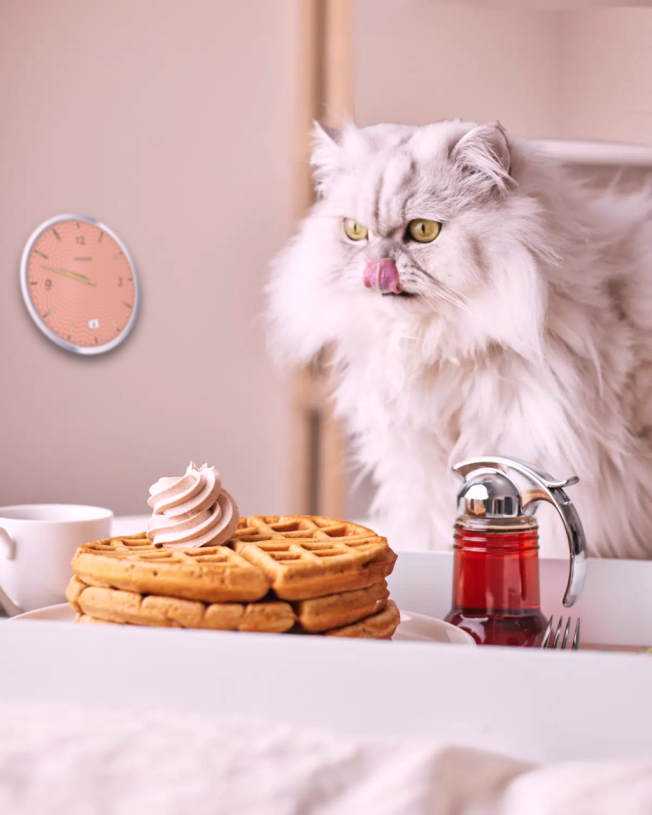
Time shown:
**9:48**
